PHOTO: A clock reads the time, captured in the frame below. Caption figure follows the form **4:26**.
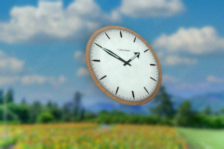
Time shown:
**1:50**
